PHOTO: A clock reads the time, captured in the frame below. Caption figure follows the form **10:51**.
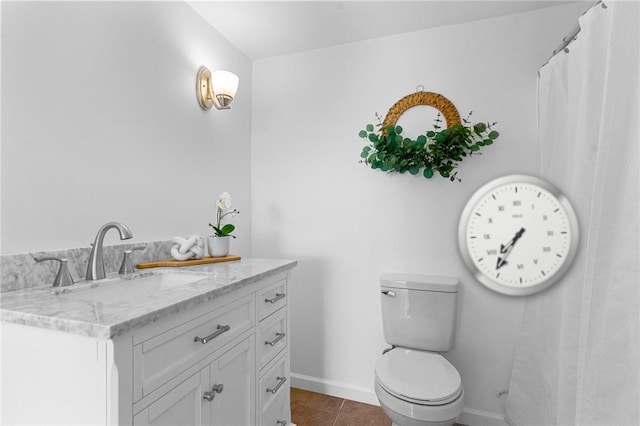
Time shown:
**7:36**
